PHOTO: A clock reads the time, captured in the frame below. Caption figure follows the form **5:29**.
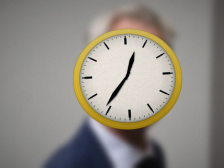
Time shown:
**12:36**
